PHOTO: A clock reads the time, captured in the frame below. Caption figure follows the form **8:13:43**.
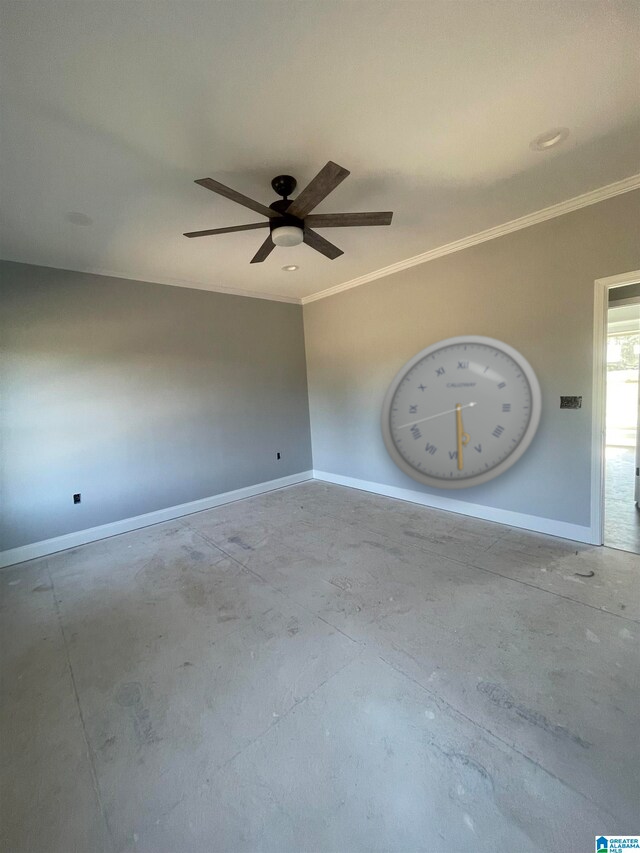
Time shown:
**5:28:42**
